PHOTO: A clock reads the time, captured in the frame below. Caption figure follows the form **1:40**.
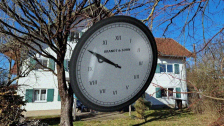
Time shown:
**9:50**
